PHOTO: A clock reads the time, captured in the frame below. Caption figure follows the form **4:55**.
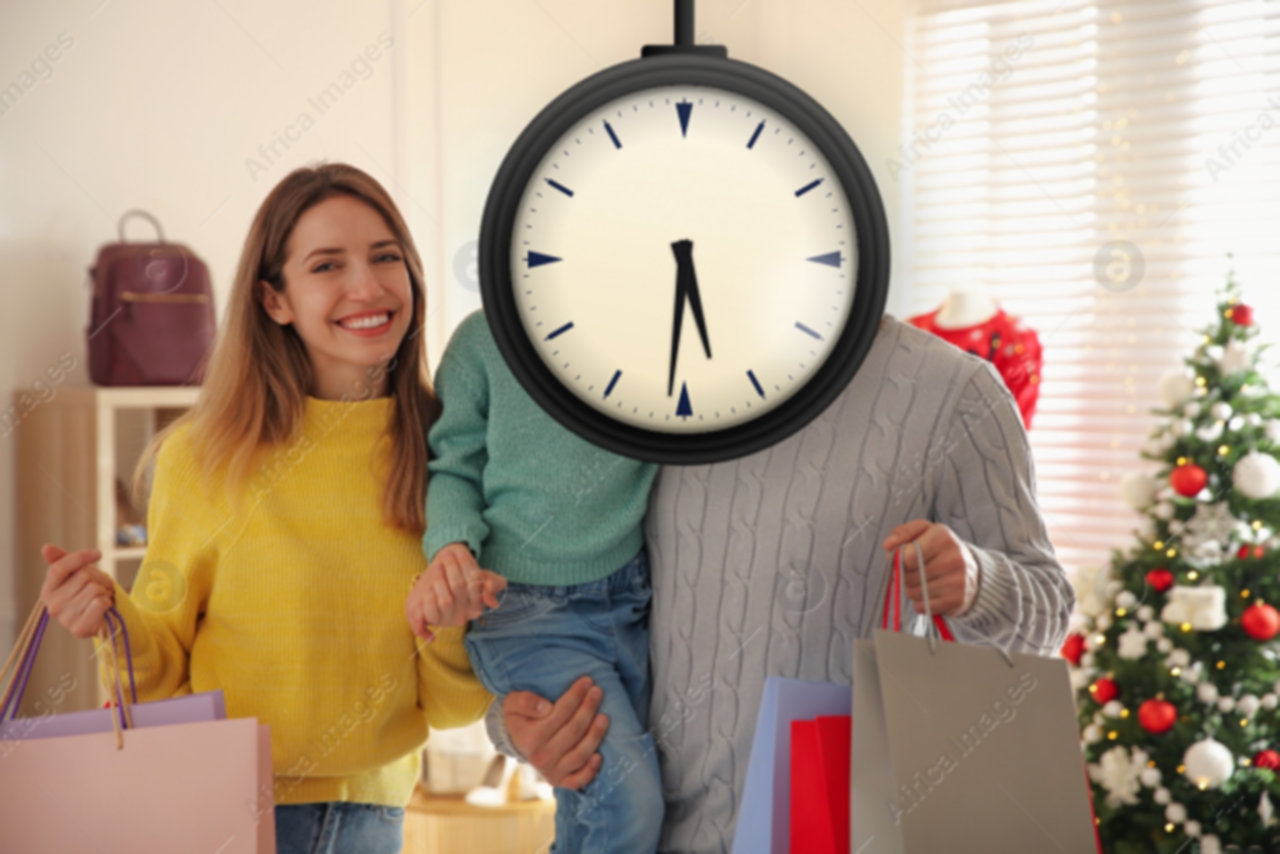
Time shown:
**5:31**
